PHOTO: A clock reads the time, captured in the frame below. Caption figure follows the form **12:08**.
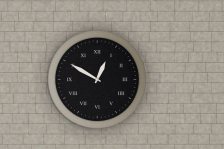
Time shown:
**12:50**
